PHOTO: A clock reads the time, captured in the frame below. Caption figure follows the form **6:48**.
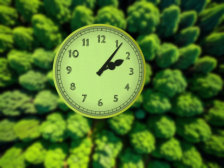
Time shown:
**2:06**
